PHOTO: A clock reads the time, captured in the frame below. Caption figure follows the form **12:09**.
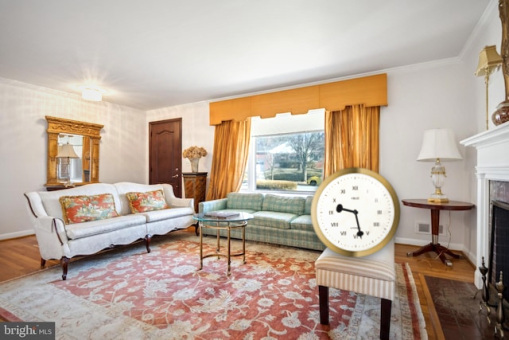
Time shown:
**9:28**
